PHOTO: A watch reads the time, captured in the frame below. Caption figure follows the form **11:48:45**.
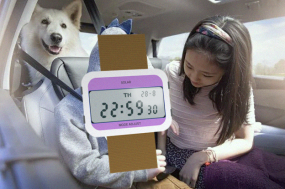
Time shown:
**22:59:30**
